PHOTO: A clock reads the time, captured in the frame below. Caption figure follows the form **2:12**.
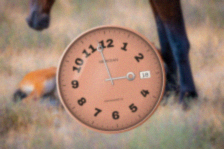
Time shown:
**2:58**
